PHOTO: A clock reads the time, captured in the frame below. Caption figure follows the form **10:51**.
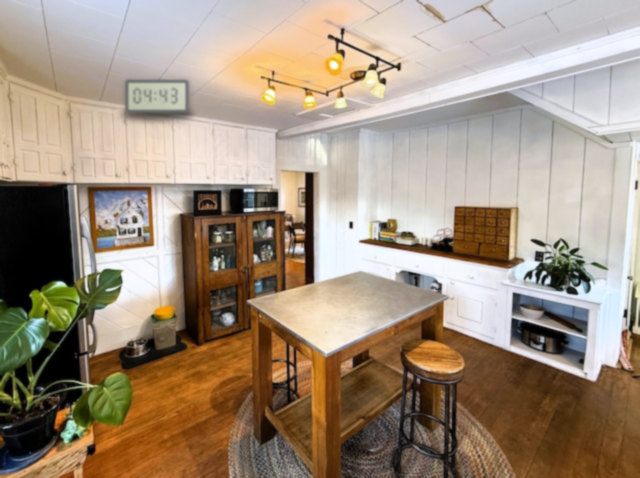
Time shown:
**4:43**
